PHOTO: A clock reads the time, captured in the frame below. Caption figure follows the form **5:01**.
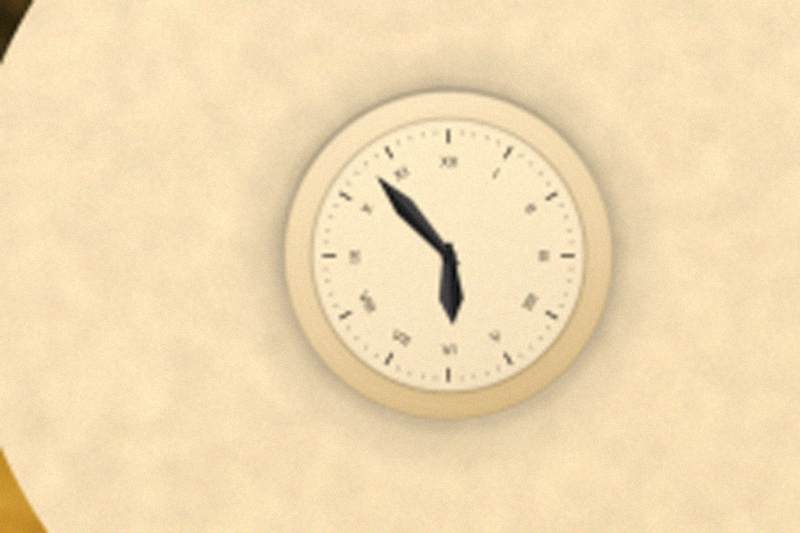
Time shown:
**5:53**
